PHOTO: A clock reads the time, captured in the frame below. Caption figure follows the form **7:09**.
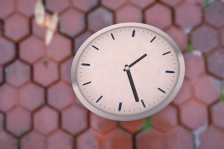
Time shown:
**1:26**
